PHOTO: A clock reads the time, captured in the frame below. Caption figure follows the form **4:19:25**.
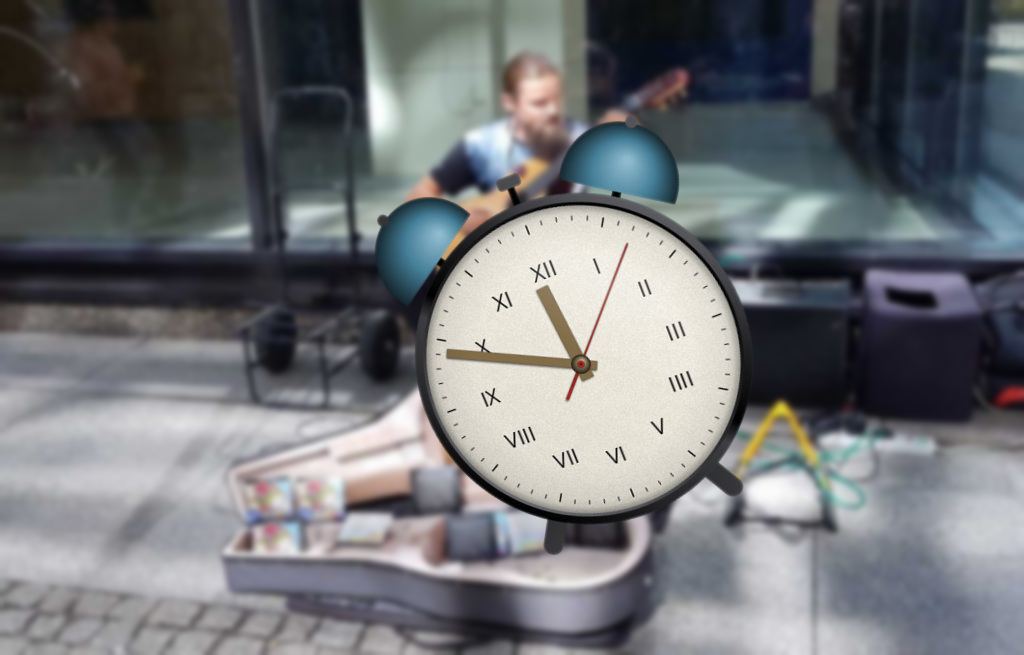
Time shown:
**11:49:07**
